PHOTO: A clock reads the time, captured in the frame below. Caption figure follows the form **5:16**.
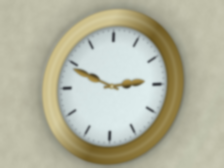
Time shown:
**2:49**
